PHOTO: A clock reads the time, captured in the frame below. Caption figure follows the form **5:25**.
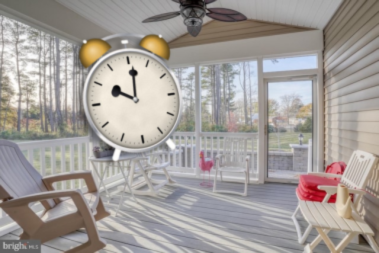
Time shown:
**10:01**
